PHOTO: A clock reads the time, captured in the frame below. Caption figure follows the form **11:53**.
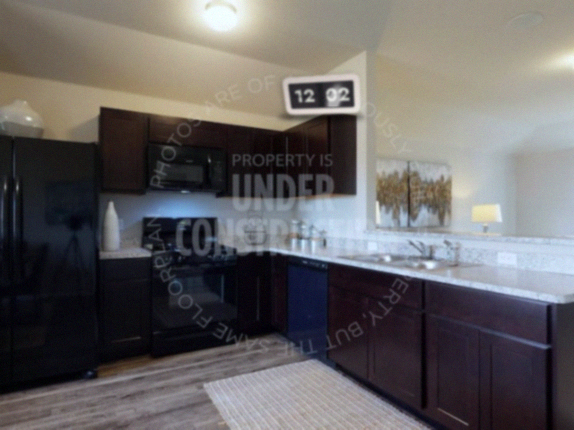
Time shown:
**12:02**
